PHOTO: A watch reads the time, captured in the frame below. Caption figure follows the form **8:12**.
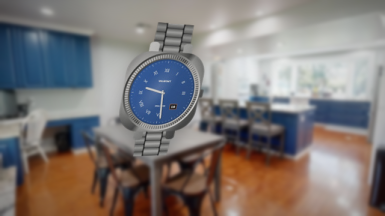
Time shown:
**9:29**
